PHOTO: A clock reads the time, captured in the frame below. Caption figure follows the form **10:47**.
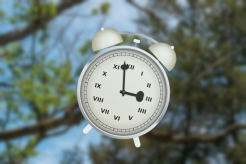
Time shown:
**2:58**
